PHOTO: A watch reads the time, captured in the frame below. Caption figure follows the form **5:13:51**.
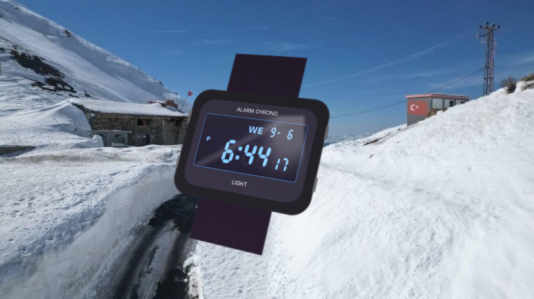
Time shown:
**6:44:17**
